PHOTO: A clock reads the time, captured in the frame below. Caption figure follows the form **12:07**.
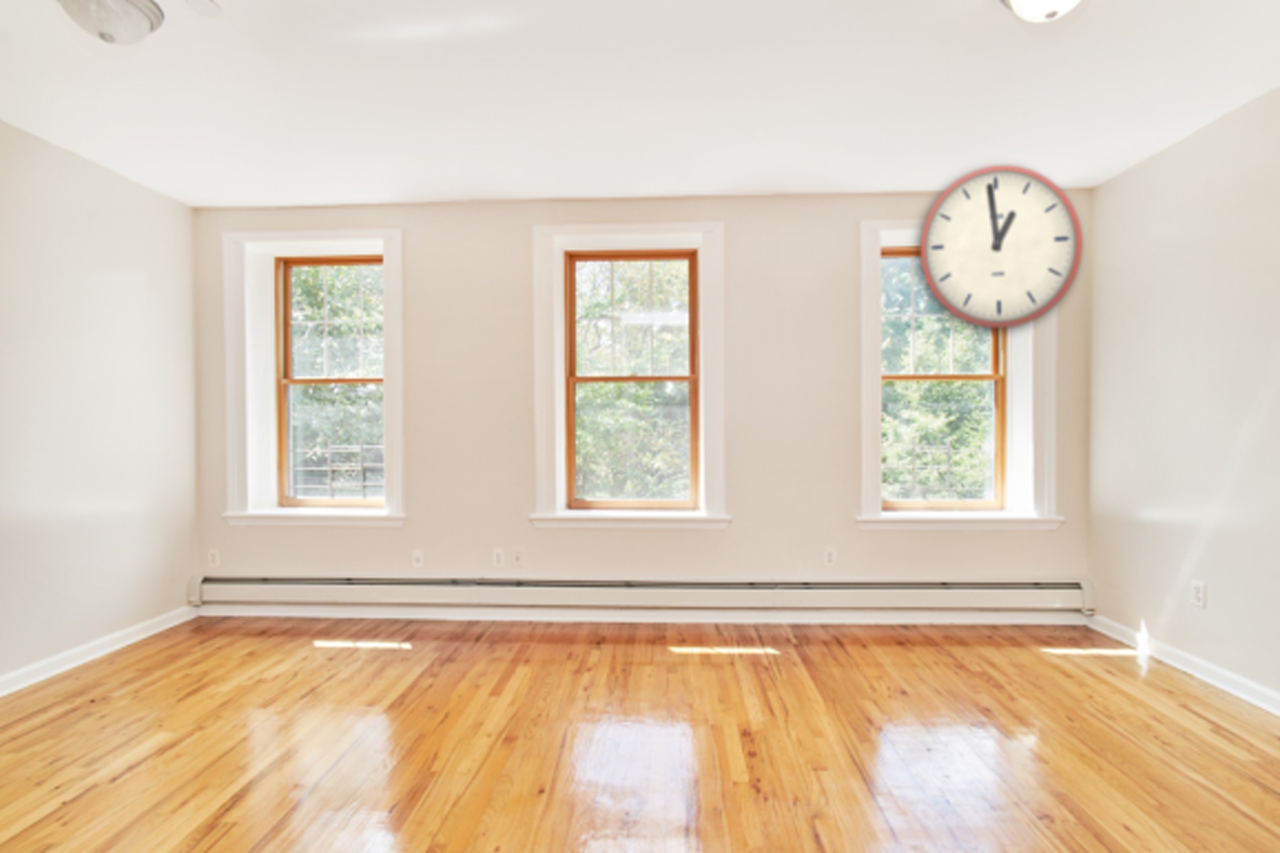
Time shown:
**12:59**
